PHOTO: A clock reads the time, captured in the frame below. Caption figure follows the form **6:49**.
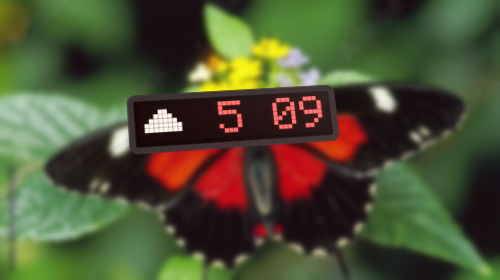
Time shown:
**5:09**
